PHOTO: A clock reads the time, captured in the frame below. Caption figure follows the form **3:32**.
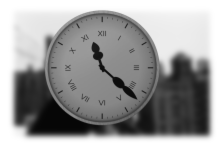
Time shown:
**11:22**
